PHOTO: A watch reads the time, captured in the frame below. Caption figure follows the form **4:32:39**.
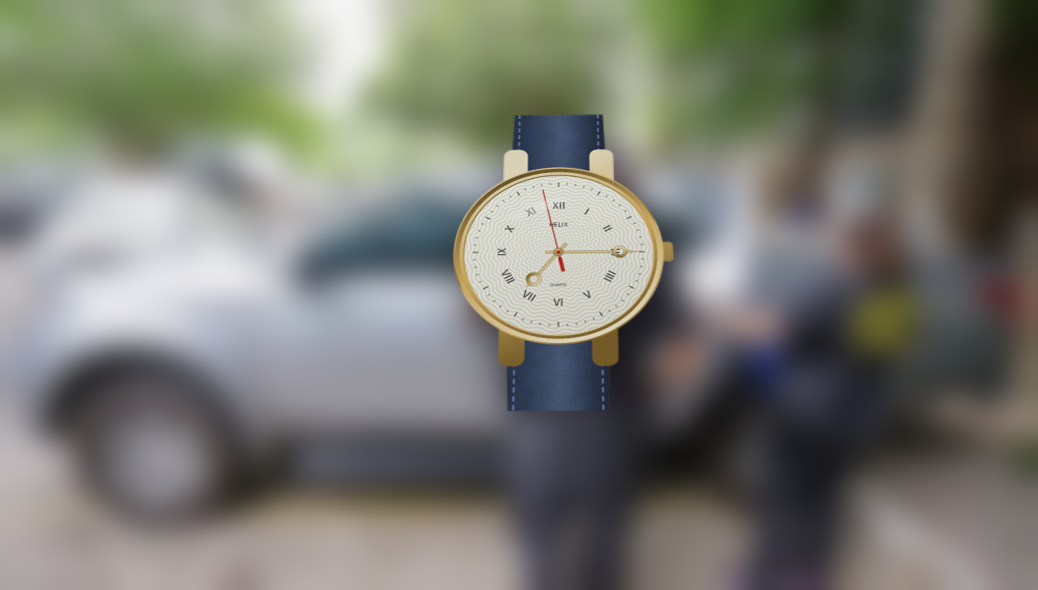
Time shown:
**7:14:58**
